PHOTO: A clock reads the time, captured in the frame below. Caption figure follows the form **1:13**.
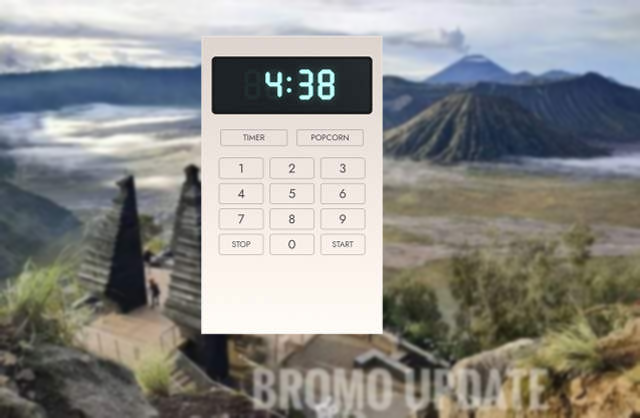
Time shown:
**4:38**
